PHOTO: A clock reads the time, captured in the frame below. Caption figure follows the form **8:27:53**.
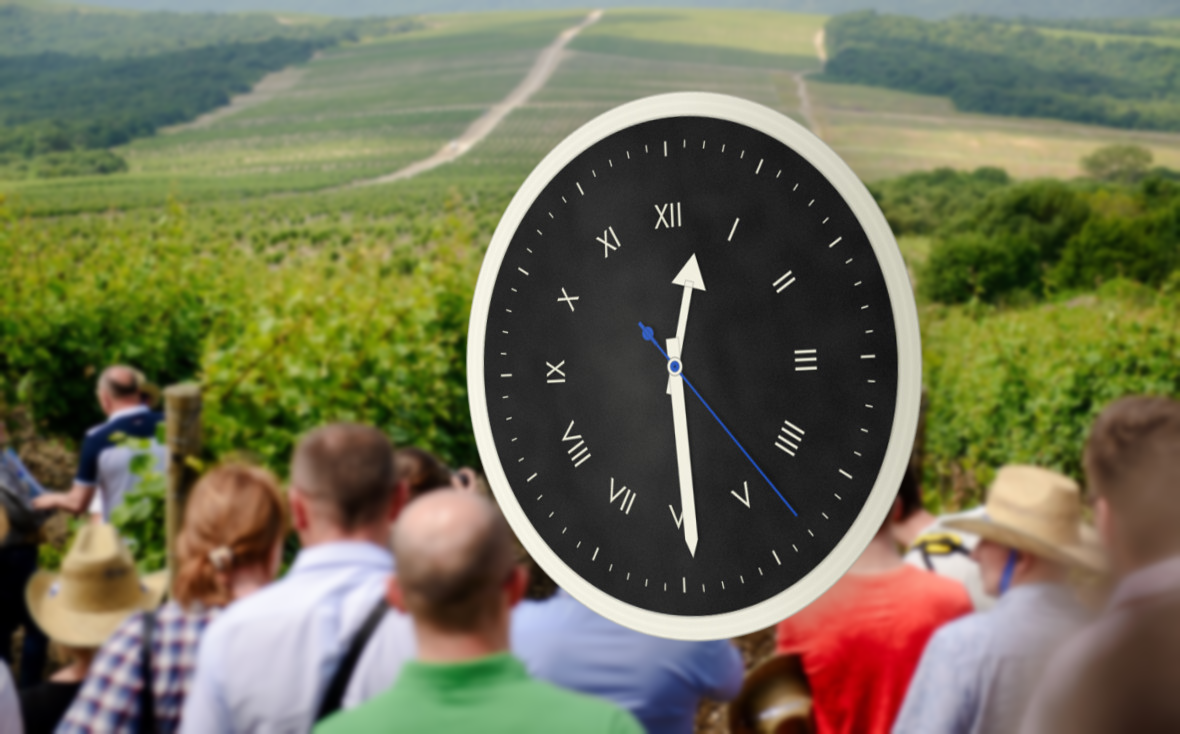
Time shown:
**12:29:23**
